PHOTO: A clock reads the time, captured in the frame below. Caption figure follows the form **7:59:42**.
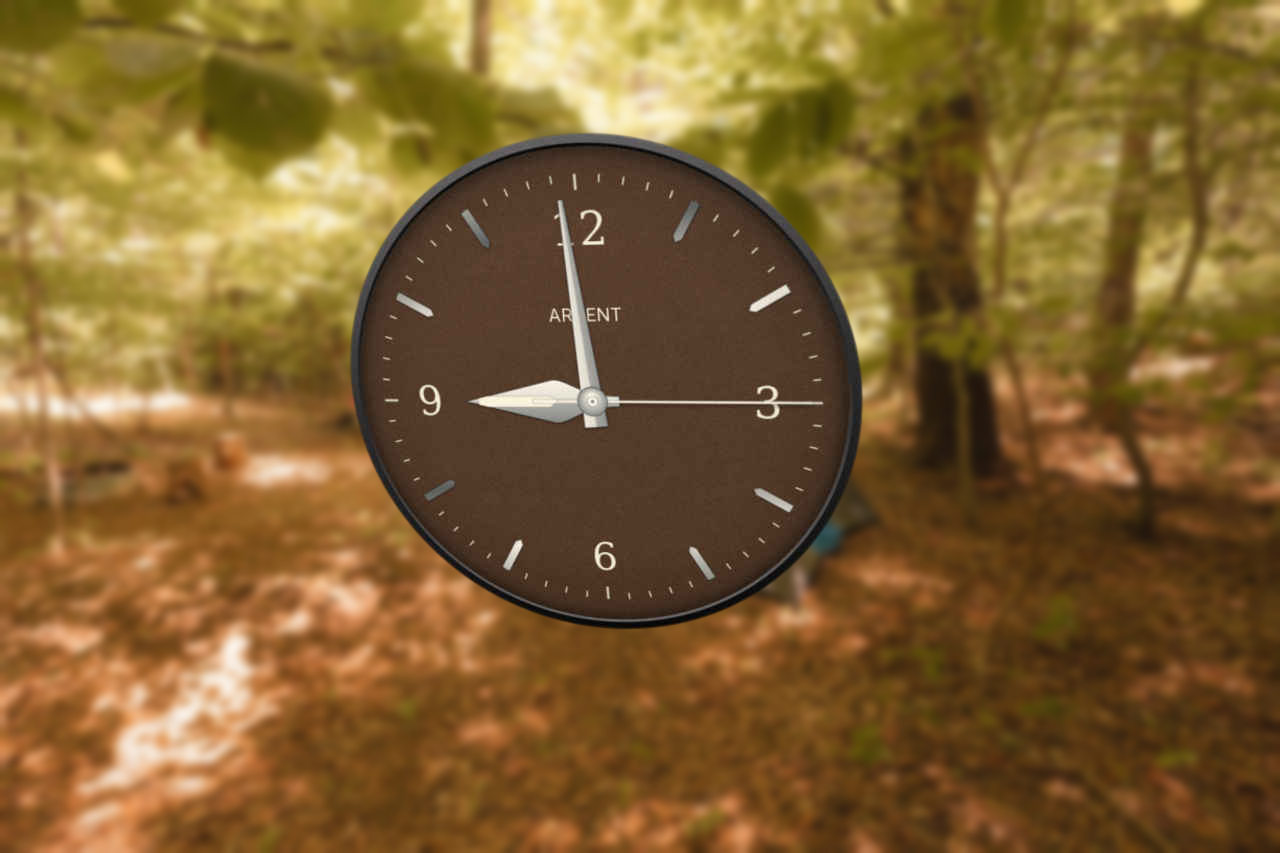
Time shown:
**8:59:15**
